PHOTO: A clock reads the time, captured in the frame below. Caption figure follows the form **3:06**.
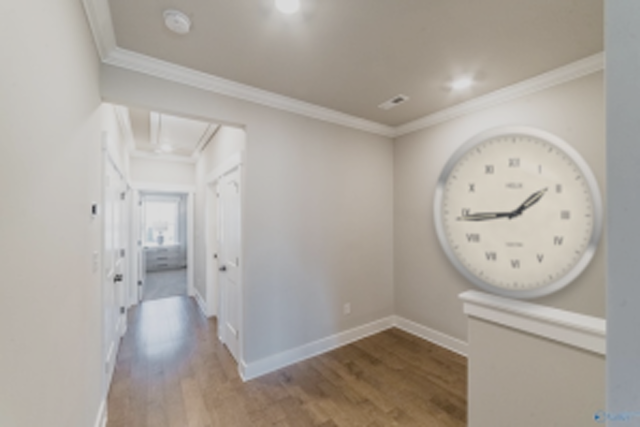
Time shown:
**1:44**
